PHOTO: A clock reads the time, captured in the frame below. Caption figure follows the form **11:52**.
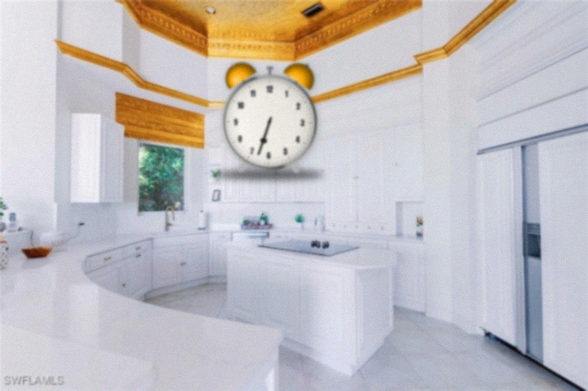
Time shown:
**6:33**
